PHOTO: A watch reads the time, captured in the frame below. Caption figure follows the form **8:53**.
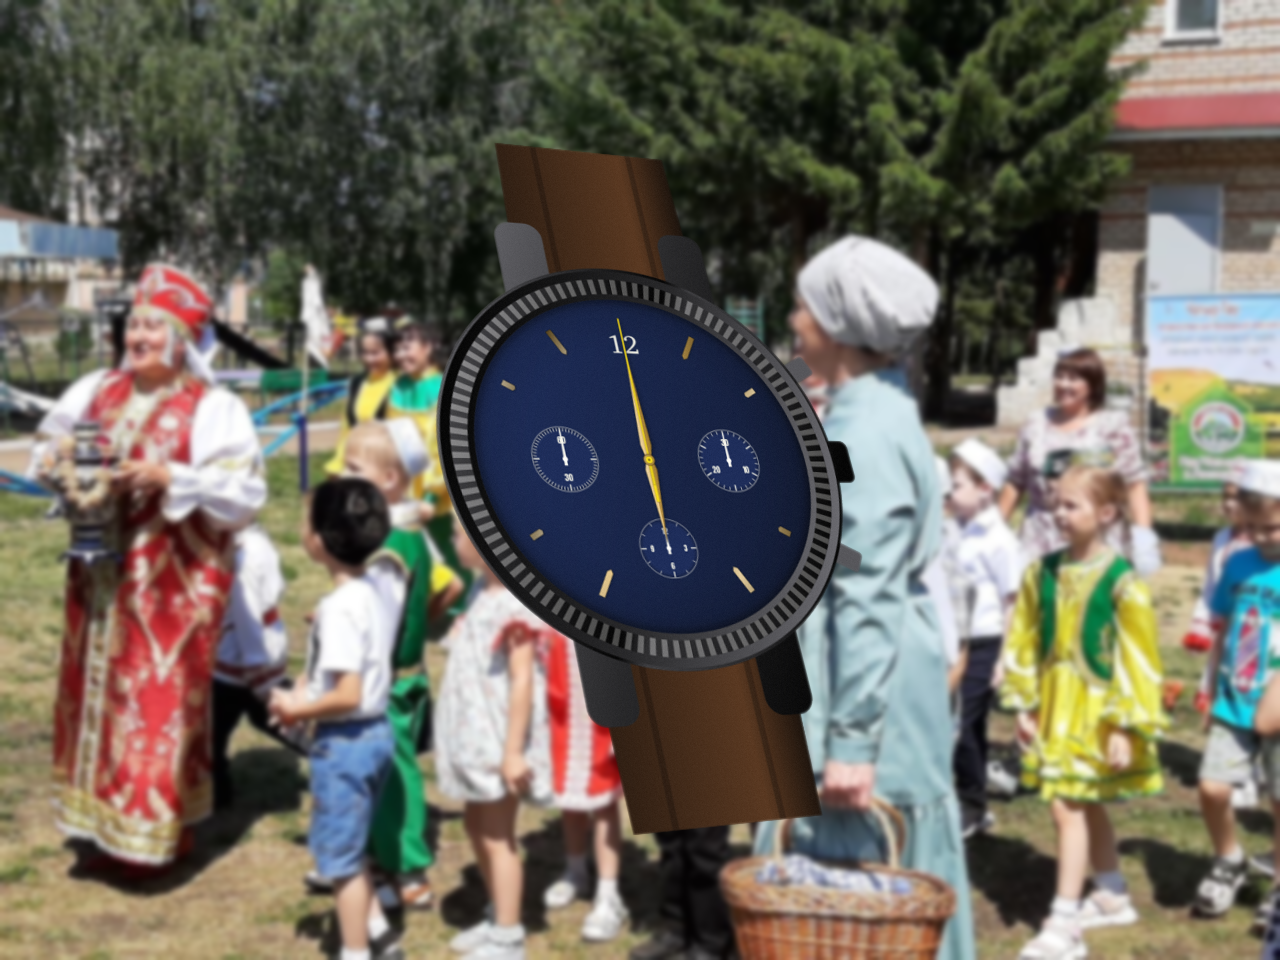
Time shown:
**6:00**
